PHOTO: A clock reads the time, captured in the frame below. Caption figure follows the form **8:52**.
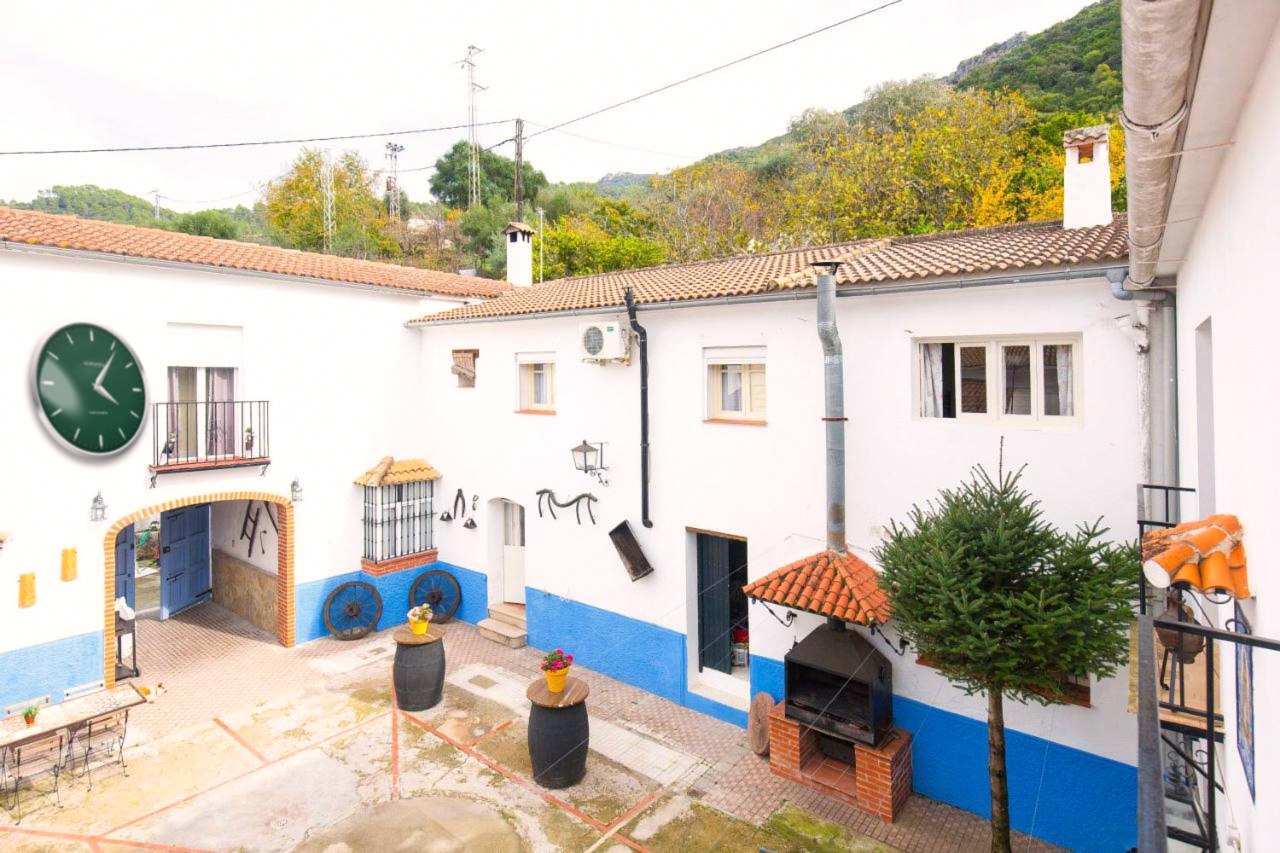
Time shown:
**4:06**
